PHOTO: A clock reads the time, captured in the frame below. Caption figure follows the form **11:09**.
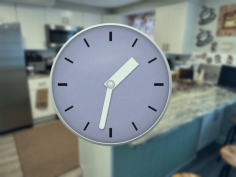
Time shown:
**1:32**
